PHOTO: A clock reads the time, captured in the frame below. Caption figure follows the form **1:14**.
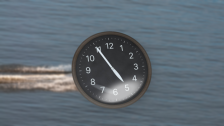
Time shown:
**4:55**
